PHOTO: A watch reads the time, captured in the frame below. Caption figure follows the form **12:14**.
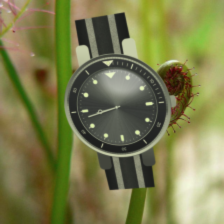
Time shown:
**8:43**
